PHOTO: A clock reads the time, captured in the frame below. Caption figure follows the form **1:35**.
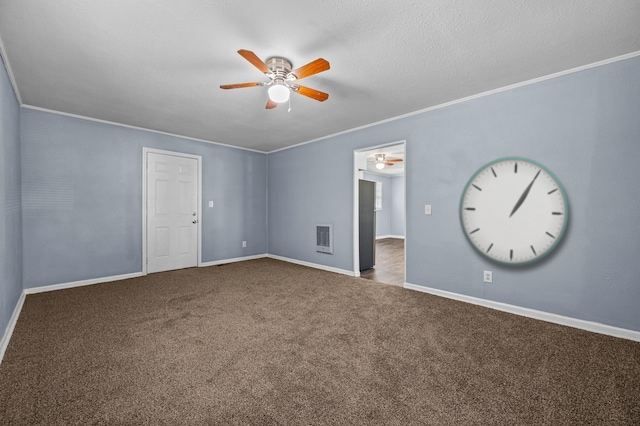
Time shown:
**1:05**
